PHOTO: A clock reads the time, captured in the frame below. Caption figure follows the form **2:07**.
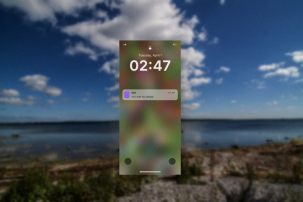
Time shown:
**2:47**
